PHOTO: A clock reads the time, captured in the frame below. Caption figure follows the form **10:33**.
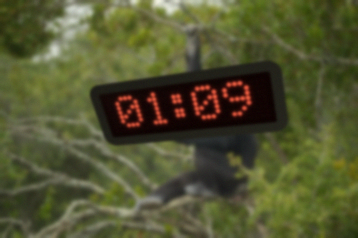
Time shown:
**1:09**
